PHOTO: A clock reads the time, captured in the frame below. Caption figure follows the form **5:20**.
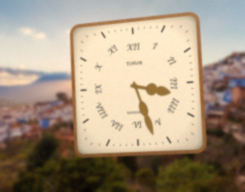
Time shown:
**3:27**
